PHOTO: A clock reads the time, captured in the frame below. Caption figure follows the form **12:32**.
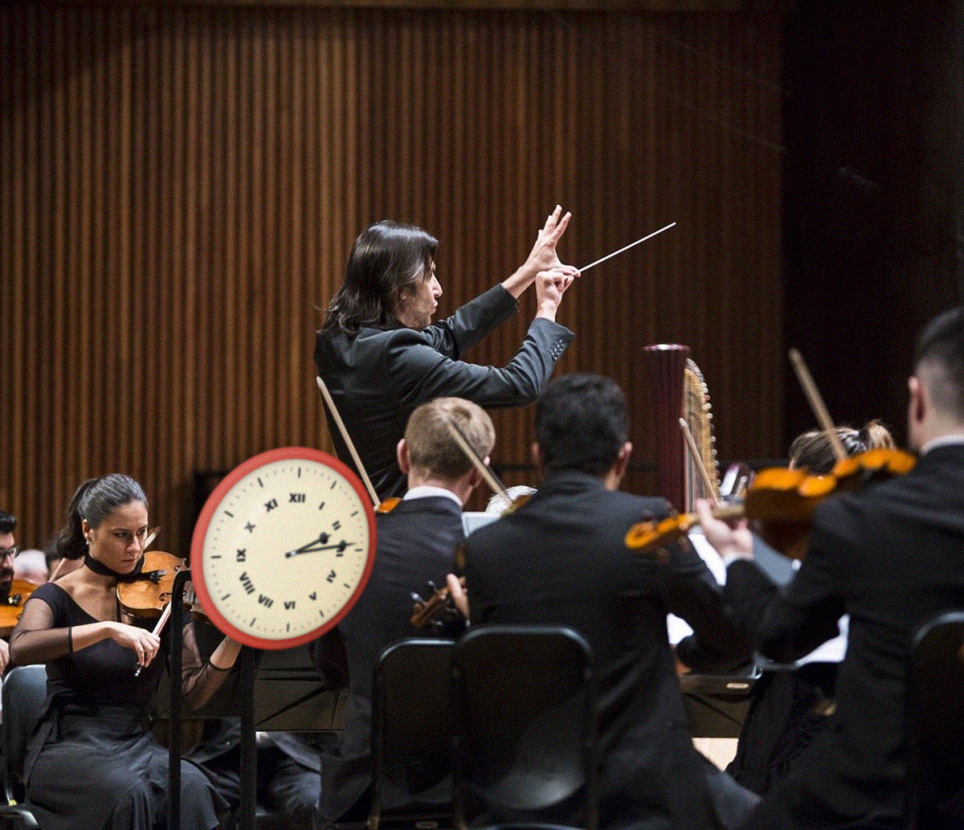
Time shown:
**2:14**
